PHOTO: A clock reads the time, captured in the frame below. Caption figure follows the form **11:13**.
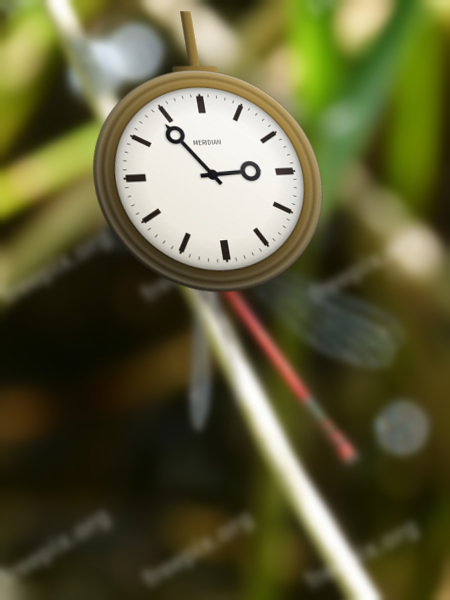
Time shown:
**2:54**
